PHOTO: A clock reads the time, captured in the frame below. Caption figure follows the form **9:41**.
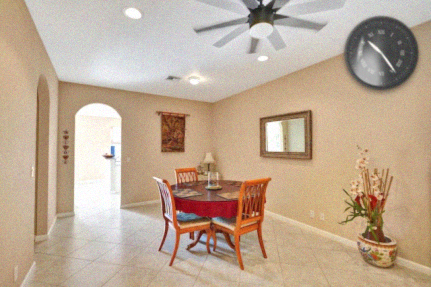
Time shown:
**10:24**
